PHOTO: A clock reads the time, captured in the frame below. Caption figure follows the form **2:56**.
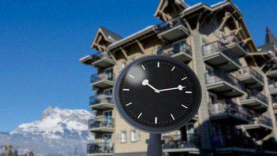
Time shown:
**10:13**
